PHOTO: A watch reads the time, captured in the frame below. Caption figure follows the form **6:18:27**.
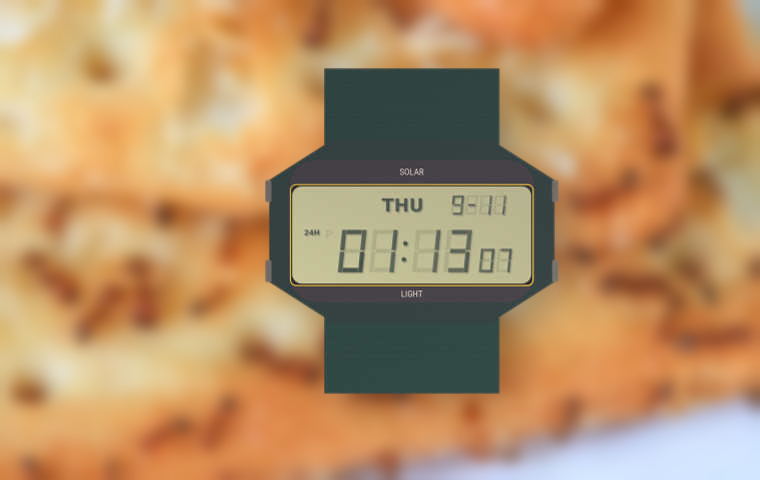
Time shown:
**1:13:07**
